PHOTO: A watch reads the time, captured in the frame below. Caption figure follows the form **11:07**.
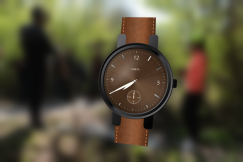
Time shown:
**7:40**
